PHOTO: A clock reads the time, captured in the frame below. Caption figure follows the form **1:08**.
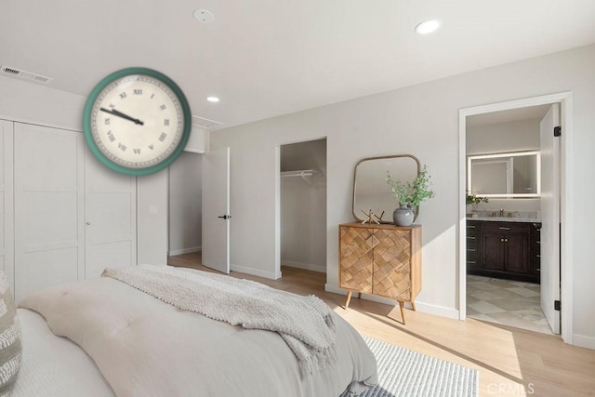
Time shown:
**9:48**
